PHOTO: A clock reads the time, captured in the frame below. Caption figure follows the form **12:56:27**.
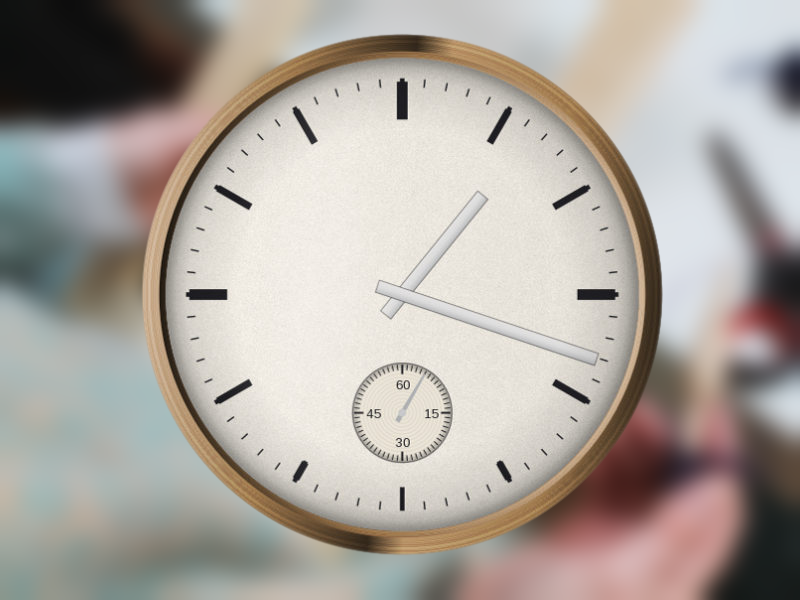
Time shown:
**1:18:05**
